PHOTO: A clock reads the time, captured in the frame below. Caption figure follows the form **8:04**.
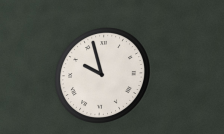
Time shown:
**9:57**
